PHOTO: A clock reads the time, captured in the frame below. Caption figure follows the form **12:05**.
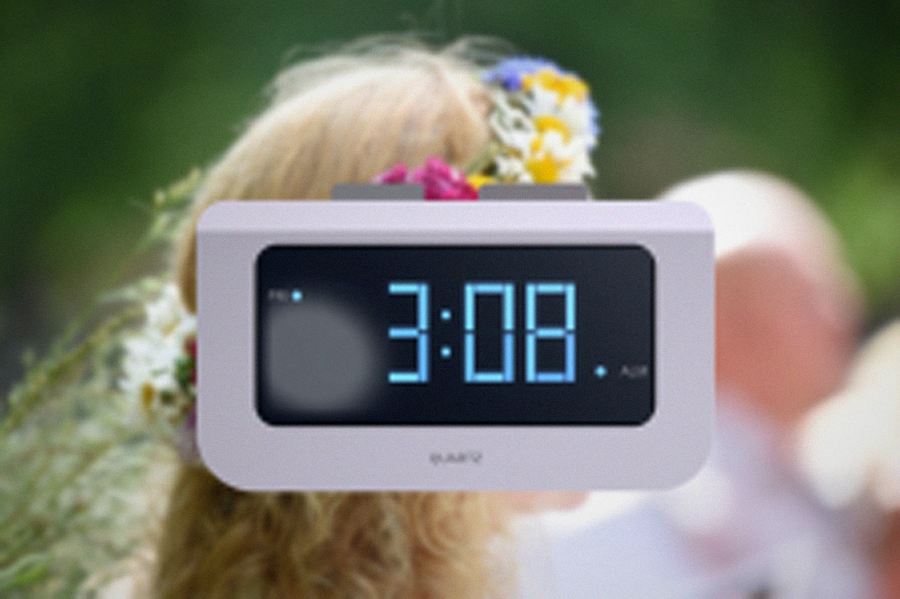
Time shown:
**3:08**
